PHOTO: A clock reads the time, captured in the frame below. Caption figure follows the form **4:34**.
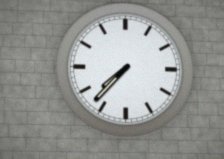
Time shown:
**7:37**
